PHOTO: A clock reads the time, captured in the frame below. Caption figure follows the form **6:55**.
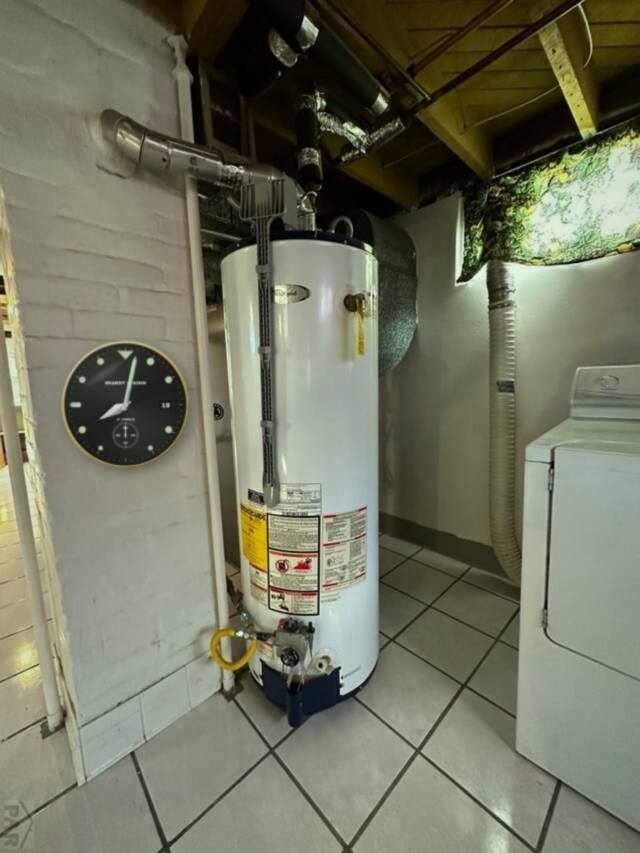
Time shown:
**8:02**
